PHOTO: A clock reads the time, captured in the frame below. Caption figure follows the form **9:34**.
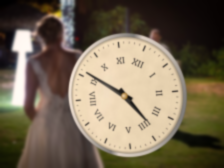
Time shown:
**3:46**
